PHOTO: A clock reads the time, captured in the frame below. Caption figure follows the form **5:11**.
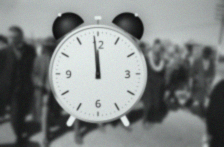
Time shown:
**11:59**
